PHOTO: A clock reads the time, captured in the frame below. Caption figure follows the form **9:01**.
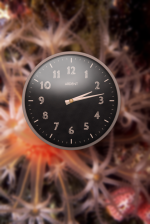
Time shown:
**2:13**
